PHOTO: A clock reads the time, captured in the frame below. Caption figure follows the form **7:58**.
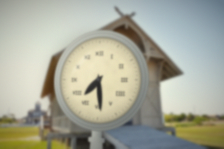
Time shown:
**7:29**
